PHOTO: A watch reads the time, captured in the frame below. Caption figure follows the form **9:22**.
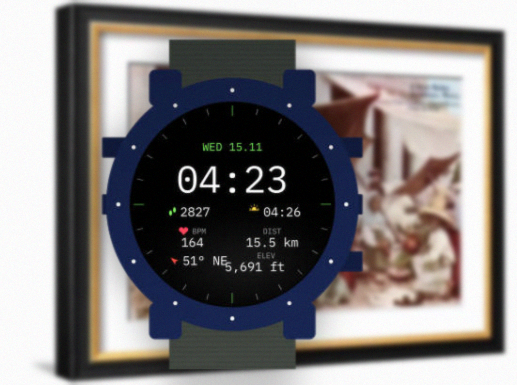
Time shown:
**4:23**
